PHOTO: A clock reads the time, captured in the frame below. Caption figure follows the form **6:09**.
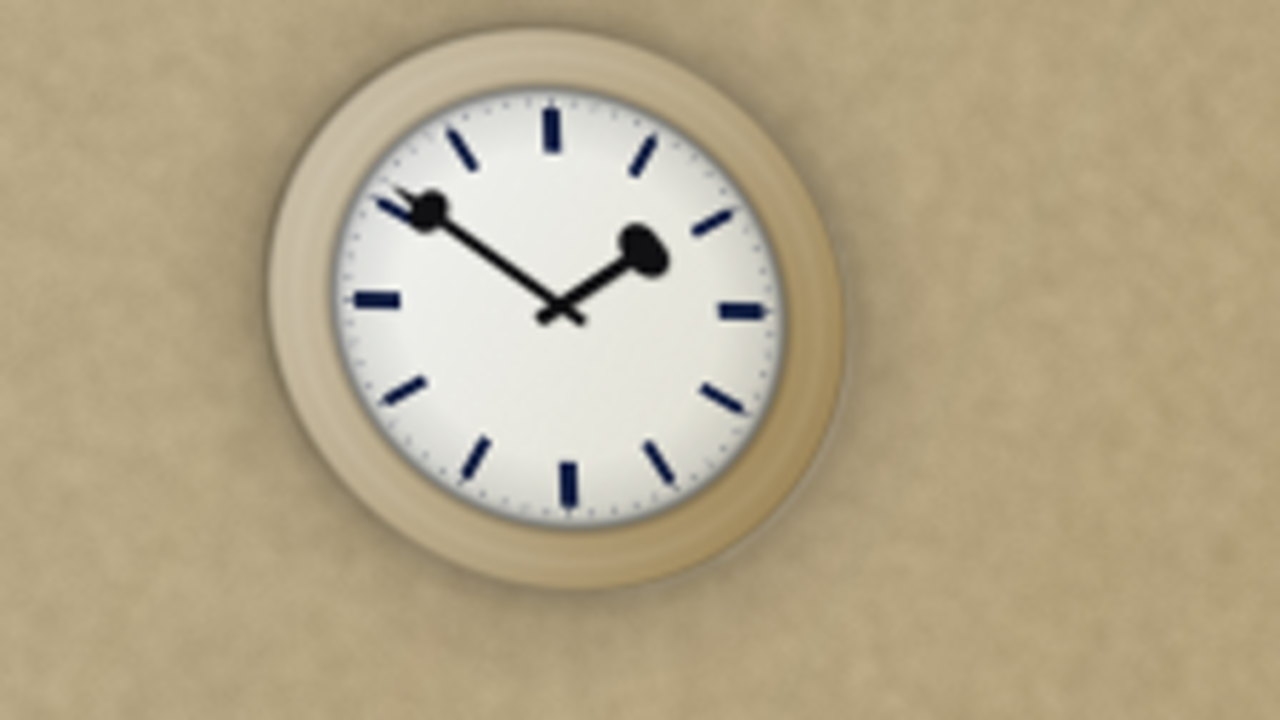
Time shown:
**1:51**
